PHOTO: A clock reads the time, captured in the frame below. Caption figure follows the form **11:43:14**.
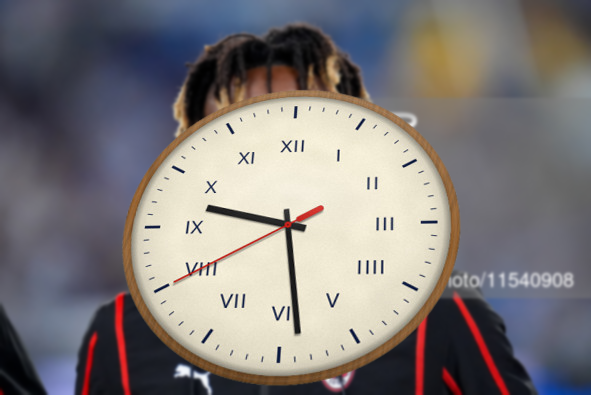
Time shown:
**9:28:40**
